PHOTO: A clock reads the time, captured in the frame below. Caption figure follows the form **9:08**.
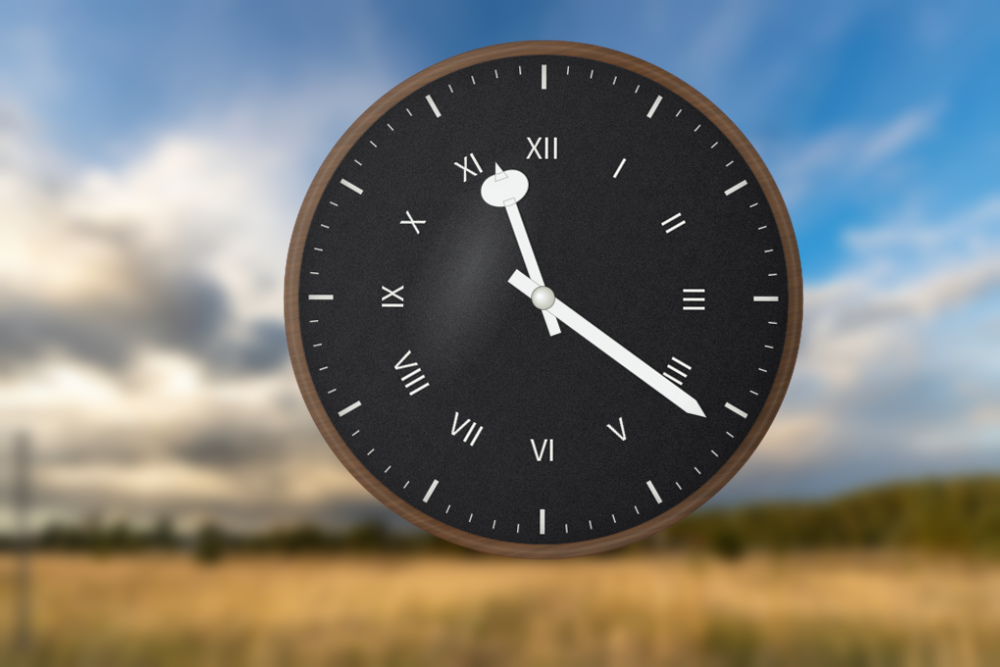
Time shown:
**11:21**
